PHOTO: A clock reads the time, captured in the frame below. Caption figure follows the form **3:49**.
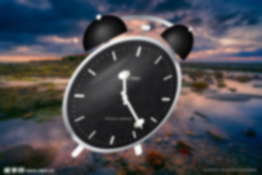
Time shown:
**11:23**
